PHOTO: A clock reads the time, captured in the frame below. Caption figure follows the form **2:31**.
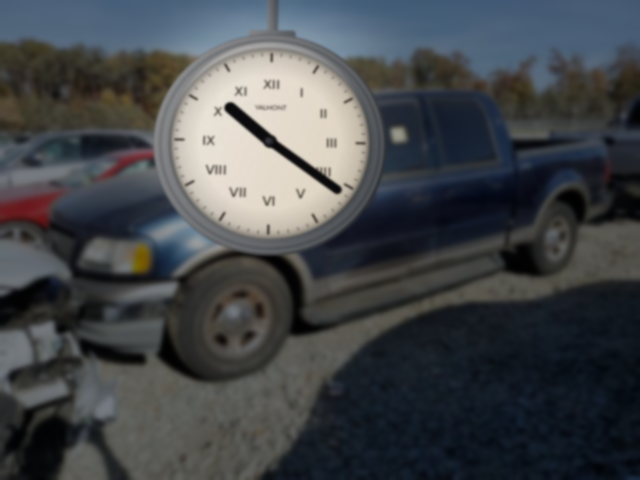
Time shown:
**10:21**
